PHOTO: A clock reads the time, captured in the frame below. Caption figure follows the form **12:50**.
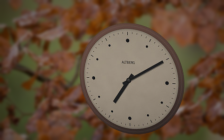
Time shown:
**7:10**
